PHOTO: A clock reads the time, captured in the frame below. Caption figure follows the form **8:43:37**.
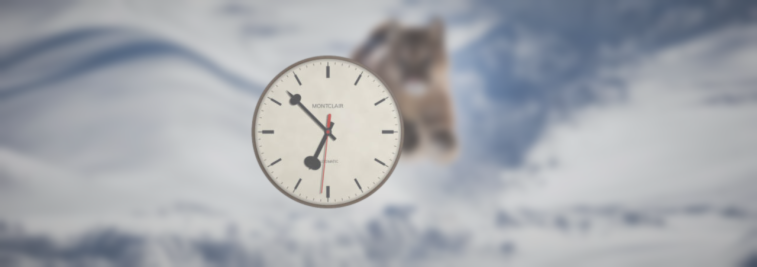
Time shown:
**6:52:31**
